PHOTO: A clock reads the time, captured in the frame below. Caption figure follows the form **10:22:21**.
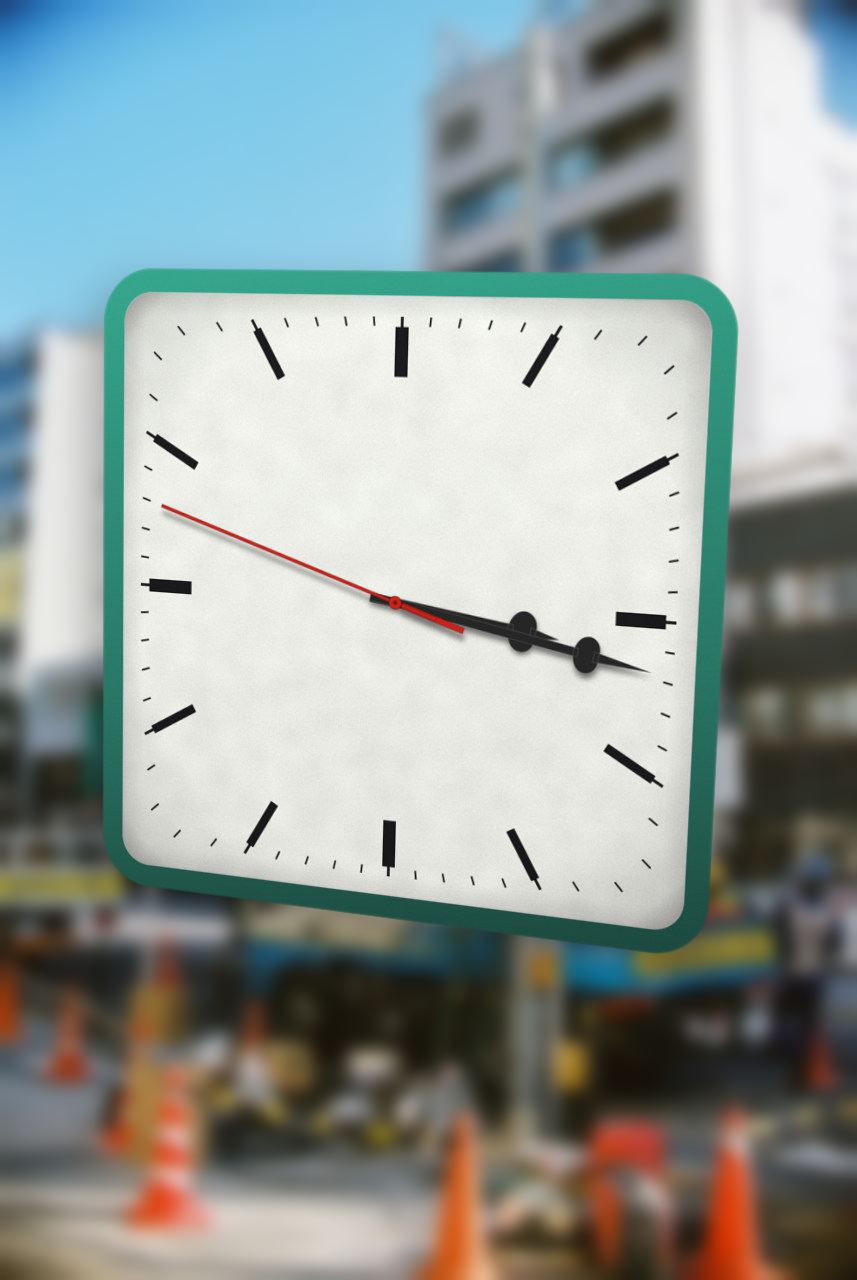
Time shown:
**3:16:48**
